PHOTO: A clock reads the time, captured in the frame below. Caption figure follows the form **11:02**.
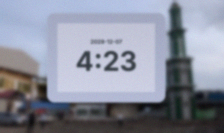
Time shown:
**4:23**
